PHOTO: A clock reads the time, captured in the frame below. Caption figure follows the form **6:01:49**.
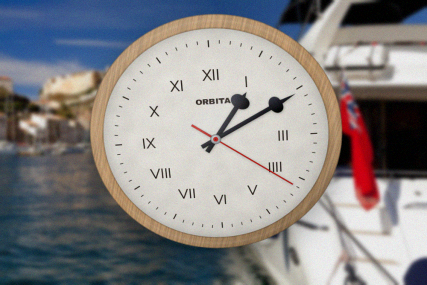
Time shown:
**1:10:21**
